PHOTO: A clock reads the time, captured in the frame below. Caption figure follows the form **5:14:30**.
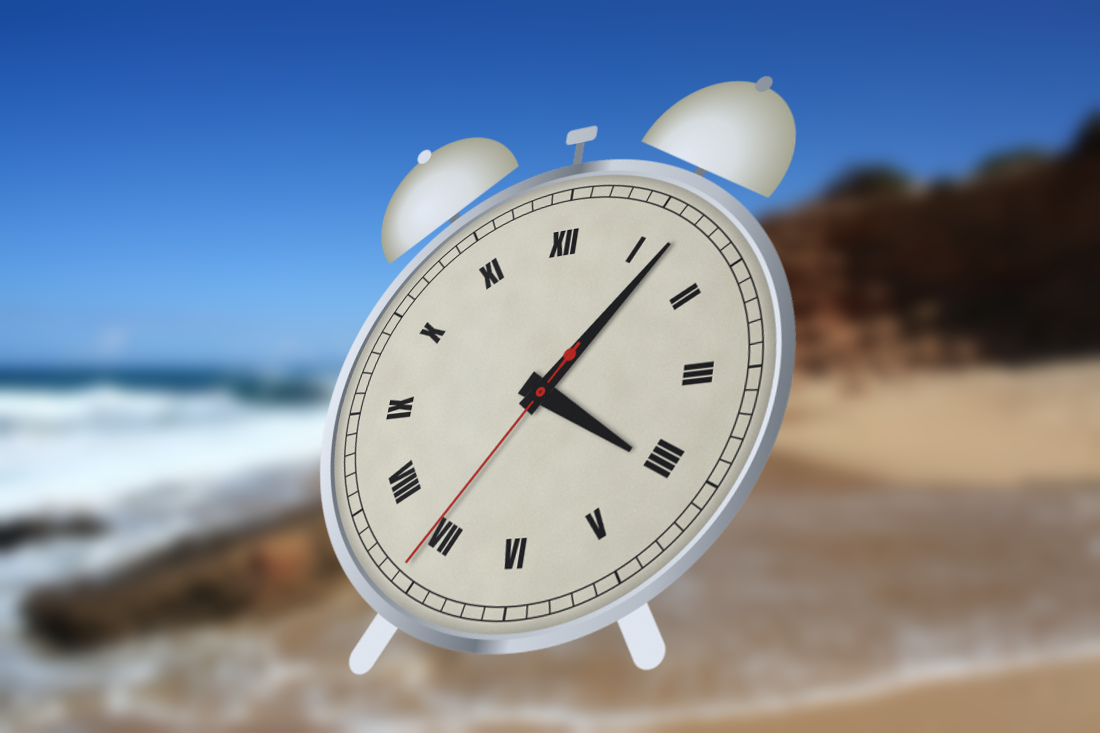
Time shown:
**4:06:36**
